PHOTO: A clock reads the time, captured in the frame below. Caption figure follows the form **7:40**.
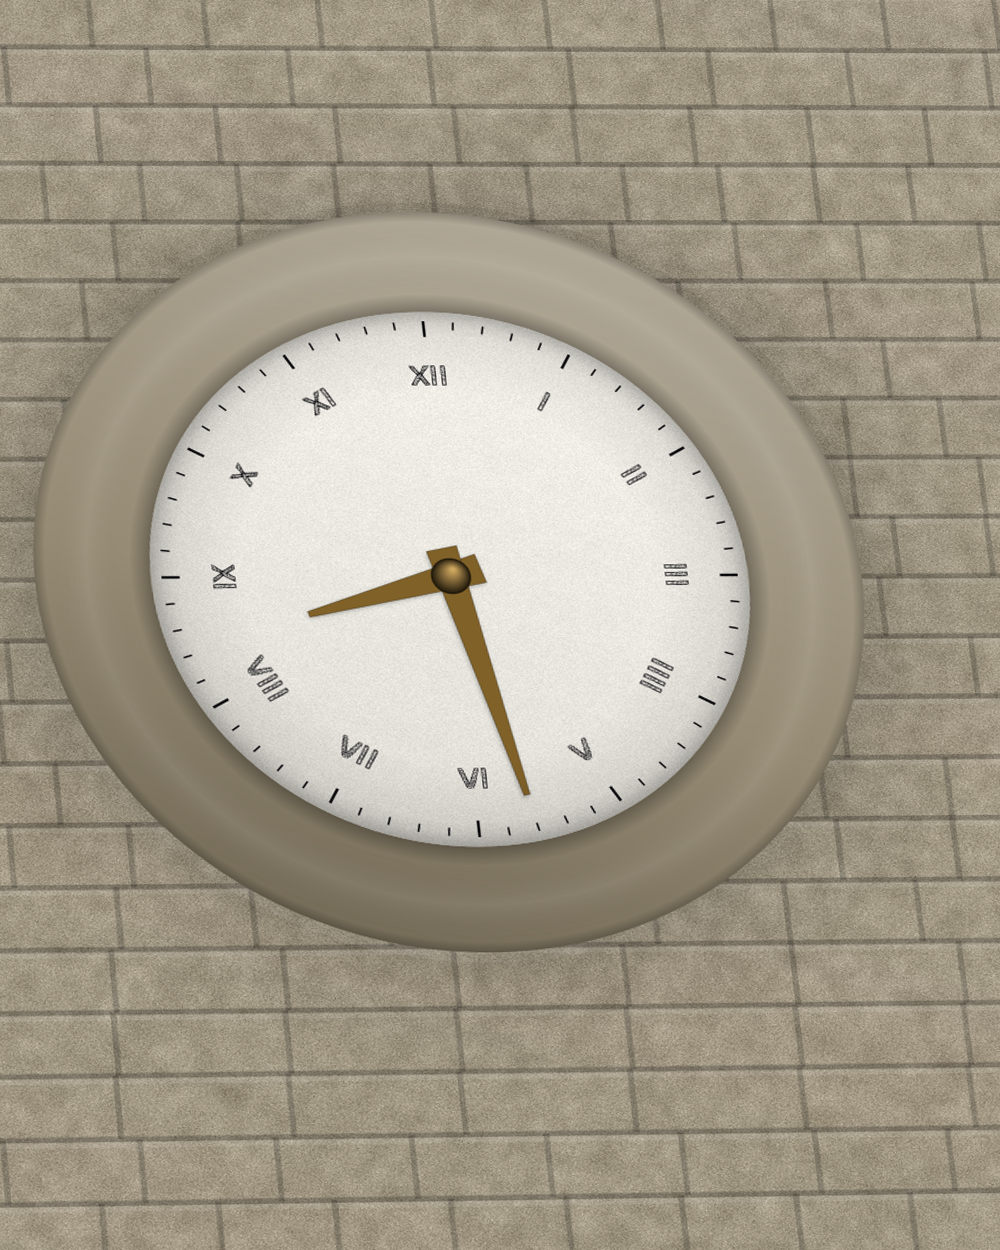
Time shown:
**8:28**
